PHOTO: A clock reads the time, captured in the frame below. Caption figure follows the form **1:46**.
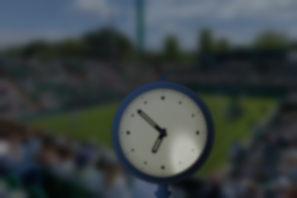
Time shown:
**6:52**
